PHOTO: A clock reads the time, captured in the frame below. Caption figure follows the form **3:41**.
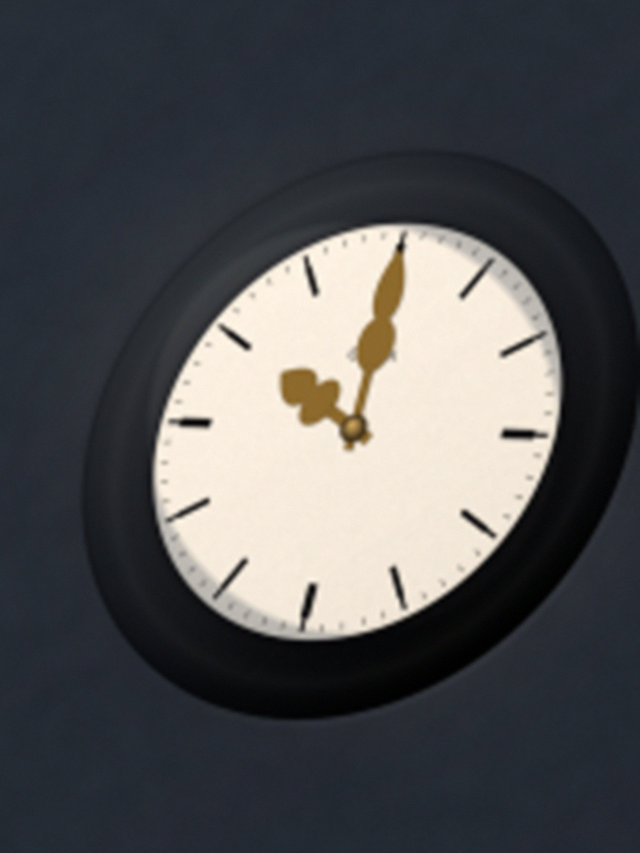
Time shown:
**10:00**
